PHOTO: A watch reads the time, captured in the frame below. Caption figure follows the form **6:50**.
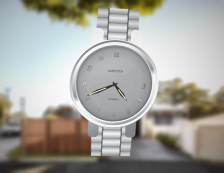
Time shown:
**4:41**
